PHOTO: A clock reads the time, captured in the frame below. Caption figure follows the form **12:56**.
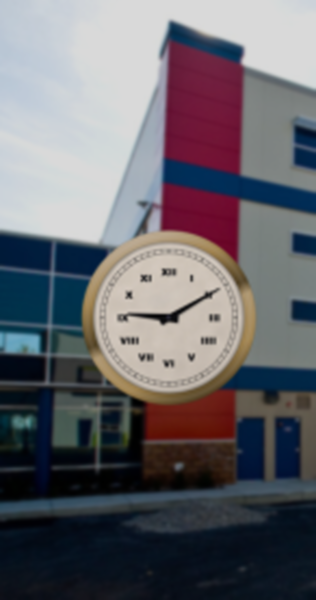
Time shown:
**9:10**
